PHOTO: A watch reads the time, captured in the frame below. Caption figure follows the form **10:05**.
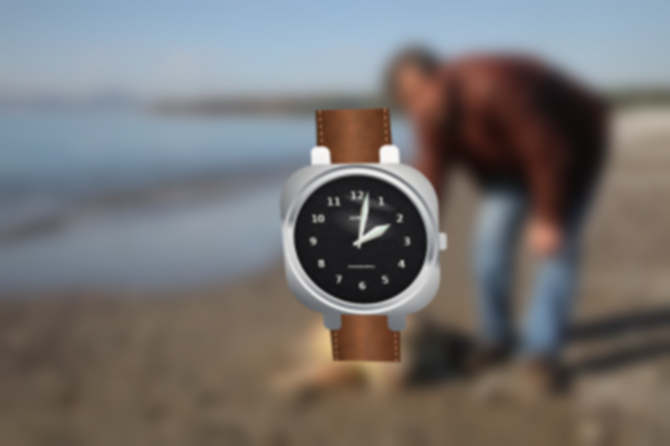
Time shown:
**2:02**
